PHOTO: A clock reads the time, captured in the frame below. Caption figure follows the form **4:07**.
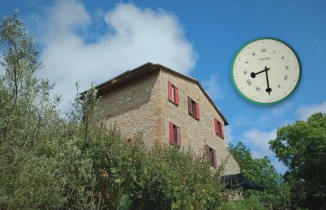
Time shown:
**8:30**
